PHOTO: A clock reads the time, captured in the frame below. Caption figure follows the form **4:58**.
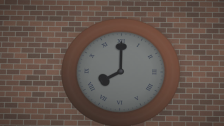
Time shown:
**8:00**
